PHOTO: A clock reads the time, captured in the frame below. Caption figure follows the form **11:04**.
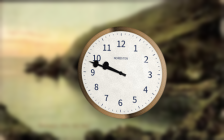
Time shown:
**9:48**
